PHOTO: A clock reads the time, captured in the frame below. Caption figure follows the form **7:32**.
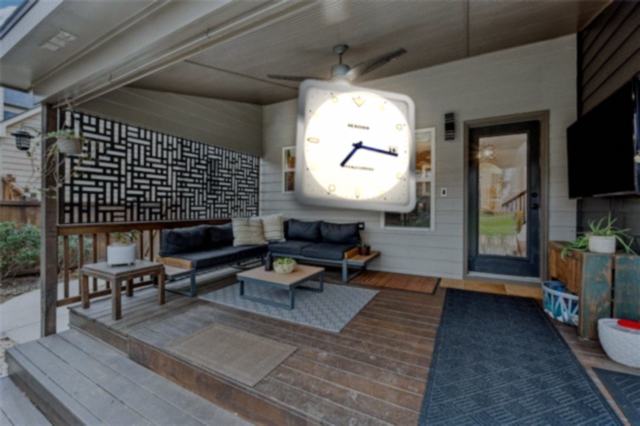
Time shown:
**7:16**
